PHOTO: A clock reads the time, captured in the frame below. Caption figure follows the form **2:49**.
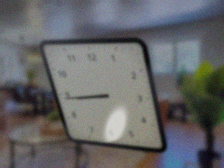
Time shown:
**8:44**
